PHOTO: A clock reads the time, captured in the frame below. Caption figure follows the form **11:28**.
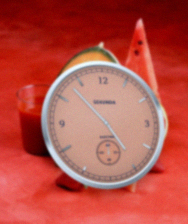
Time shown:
**4:53**
